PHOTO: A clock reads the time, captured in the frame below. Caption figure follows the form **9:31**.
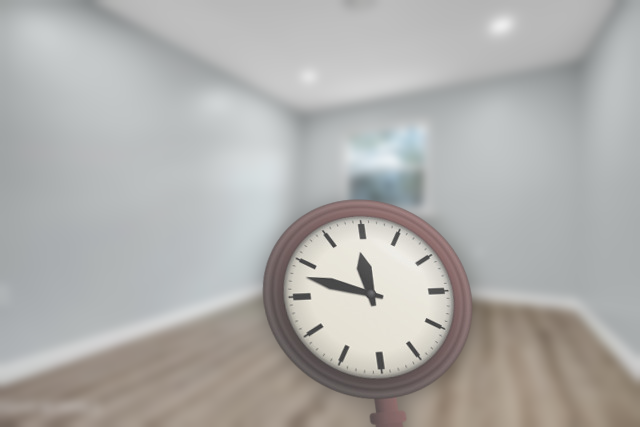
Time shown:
**11:48**
